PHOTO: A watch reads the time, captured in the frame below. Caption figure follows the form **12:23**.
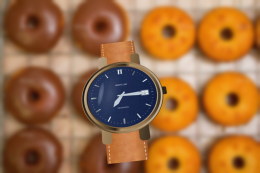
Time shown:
**7:15**
